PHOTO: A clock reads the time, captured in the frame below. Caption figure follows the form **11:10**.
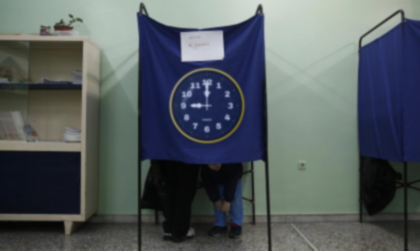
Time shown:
**9:00**
